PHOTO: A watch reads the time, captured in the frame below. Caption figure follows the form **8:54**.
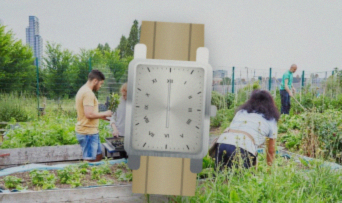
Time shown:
**6:00**
